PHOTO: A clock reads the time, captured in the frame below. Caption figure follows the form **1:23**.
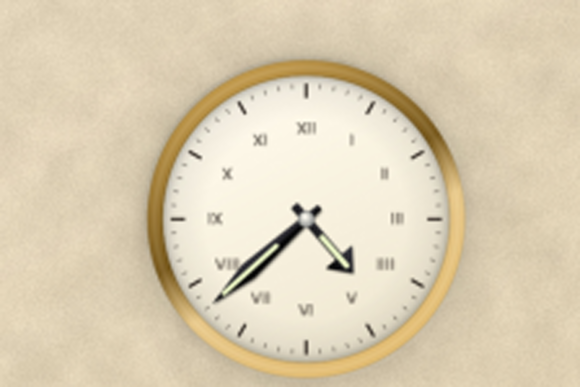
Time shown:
**4:38**
